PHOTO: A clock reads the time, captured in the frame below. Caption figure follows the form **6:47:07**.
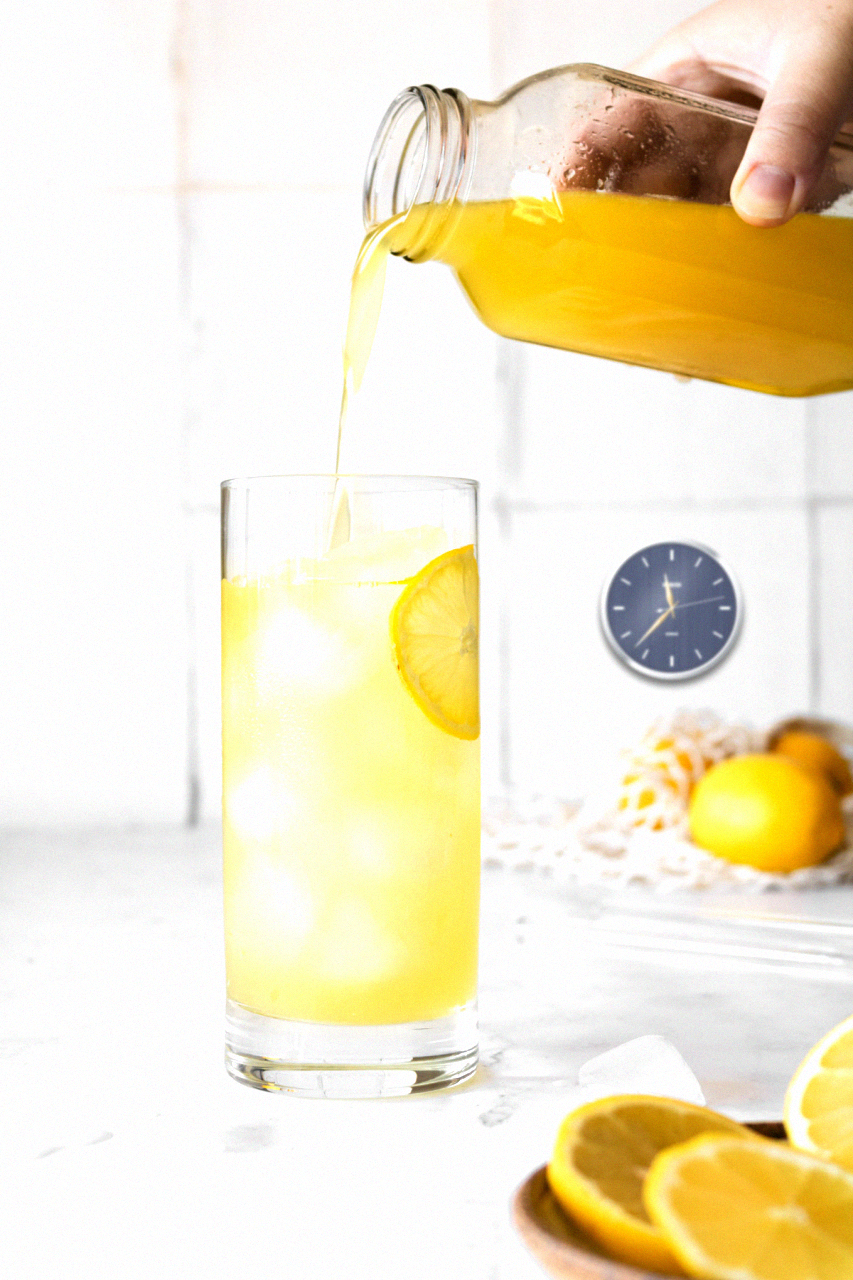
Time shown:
**11:37:13**
